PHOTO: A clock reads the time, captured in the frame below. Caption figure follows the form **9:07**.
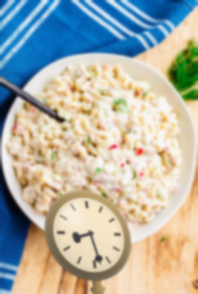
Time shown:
**8:28**
